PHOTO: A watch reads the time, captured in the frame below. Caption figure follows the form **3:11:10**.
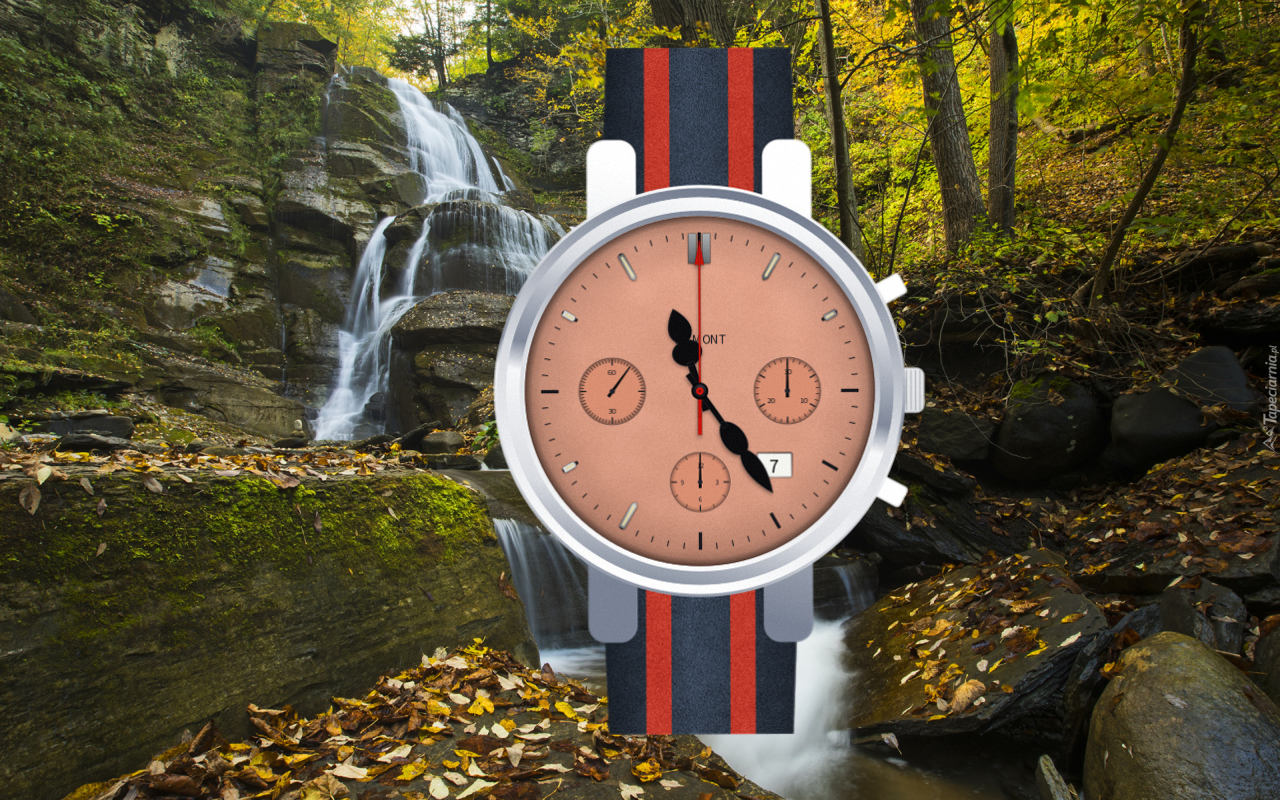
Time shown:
**11:24:06**
